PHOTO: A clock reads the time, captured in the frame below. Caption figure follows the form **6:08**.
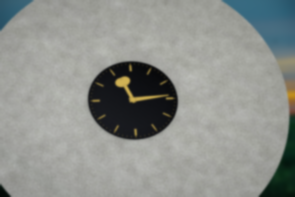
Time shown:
**11:14**
